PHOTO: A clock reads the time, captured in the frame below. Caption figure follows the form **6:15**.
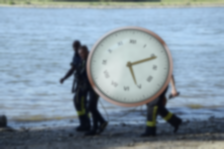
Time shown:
**5:11**
